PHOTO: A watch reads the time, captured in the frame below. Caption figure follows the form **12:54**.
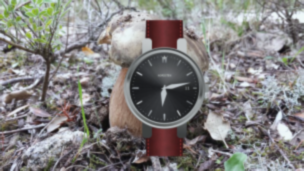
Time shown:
**6:13**
